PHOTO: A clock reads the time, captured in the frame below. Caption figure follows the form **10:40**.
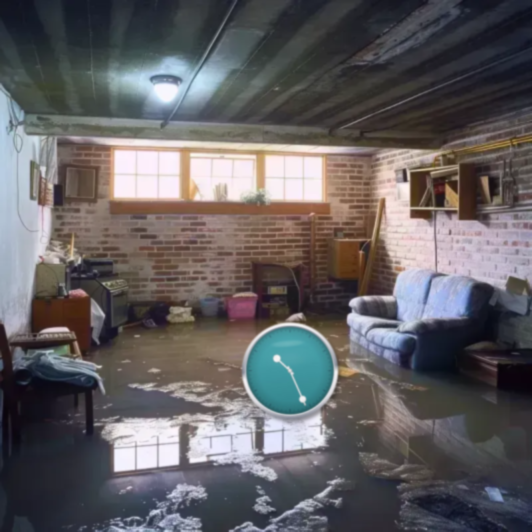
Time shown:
**10:26**
